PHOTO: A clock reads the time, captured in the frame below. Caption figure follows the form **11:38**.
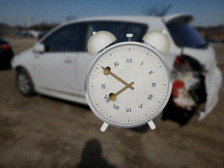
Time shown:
**7:51**
